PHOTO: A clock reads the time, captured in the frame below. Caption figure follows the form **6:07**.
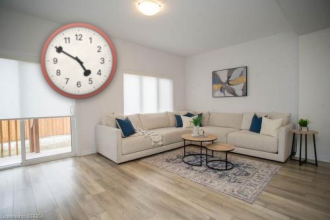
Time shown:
**4:50**
